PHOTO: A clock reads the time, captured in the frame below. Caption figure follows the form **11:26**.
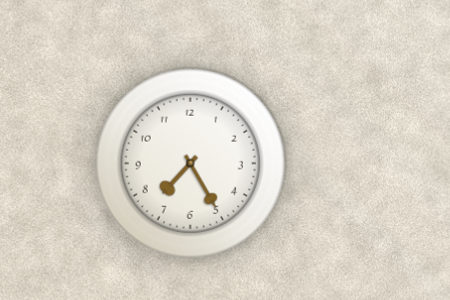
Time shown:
**7:25**
